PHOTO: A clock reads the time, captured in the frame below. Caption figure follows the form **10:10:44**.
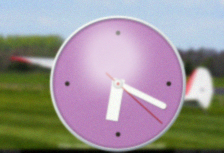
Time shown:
**6:19:22**
